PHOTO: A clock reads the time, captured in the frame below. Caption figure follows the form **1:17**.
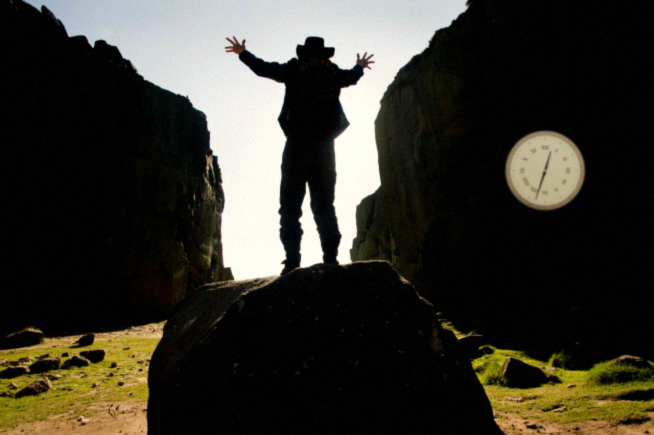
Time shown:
**12:33**
